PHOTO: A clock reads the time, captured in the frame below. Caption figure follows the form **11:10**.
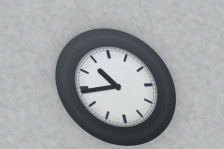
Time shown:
**10:44**
